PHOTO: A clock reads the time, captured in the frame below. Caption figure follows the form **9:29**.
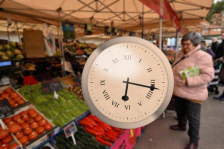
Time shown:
**6:17**
